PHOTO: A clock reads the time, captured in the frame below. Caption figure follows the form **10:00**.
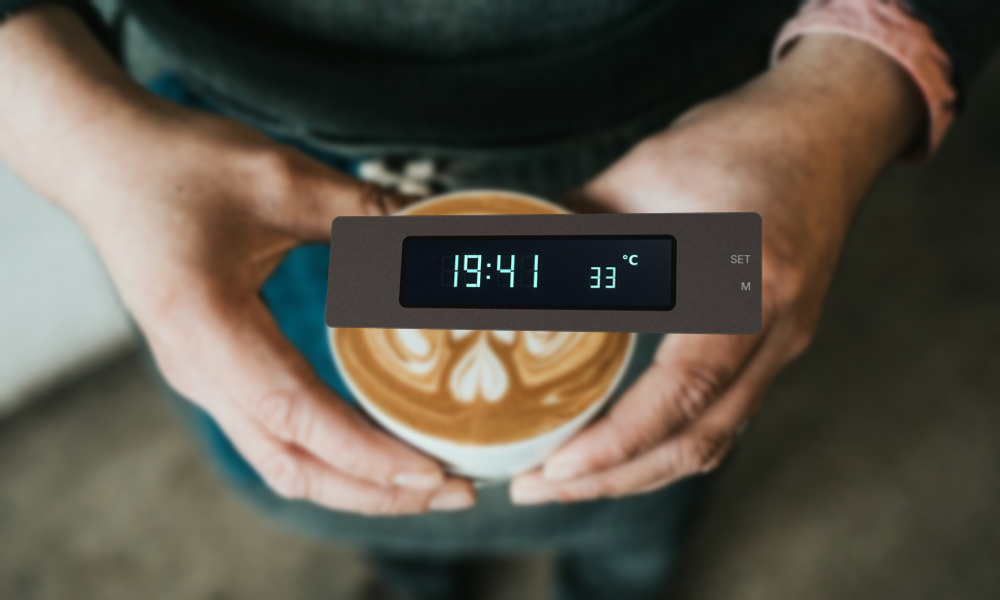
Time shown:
**19:41**
